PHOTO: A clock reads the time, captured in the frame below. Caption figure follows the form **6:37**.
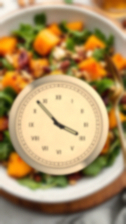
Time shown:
**3:53**
